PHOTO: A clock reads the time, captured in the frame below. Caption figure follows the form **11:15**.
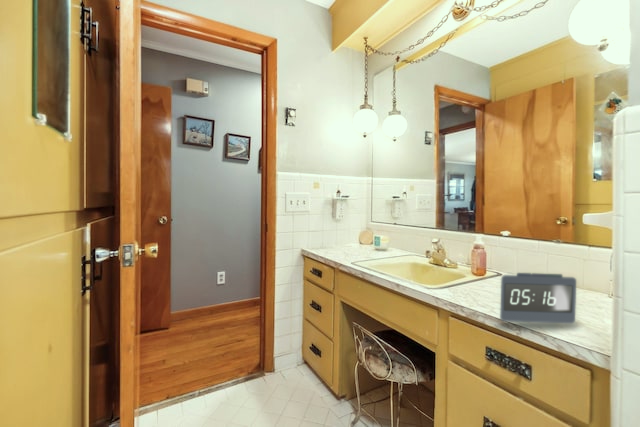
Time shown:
**5:16**
